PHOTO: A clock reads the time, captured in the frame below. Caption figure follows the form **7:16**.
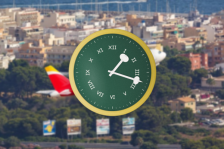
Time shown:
**1:18**
